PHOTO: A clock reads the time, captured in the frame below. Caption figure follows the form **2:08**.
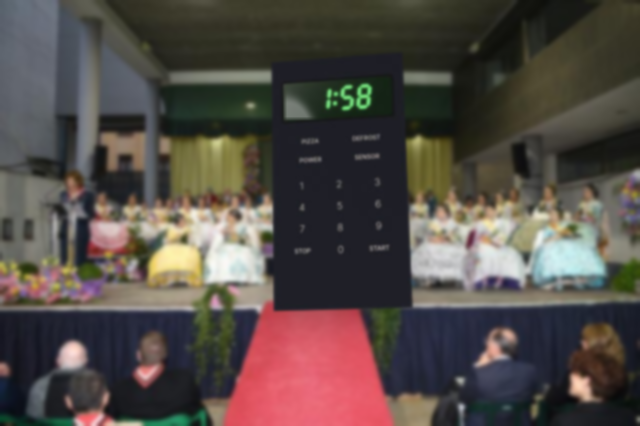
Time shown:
**1:58**
